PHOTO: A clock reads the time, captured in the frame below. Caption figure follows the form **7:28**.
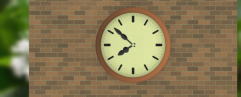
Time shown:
**7:52**
